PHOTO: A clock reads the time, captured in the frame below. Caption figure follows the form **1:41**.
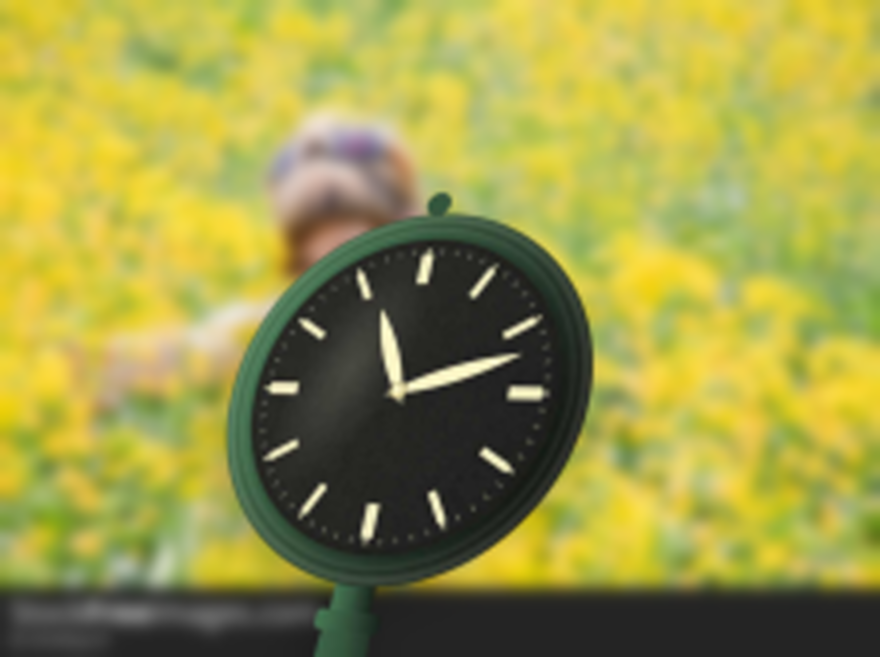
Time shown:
**11:12**
